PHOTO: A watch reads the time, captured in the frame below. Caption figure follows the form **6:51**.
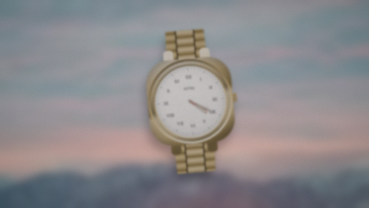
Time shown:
**4:20**
